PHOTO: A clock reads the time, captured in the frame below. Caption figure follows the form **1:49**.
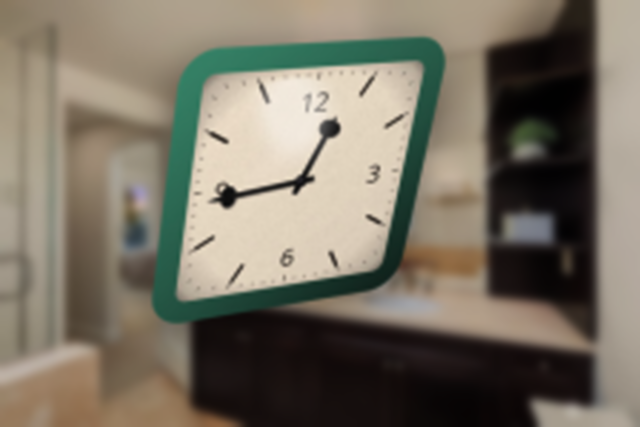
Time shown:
**12:44**
